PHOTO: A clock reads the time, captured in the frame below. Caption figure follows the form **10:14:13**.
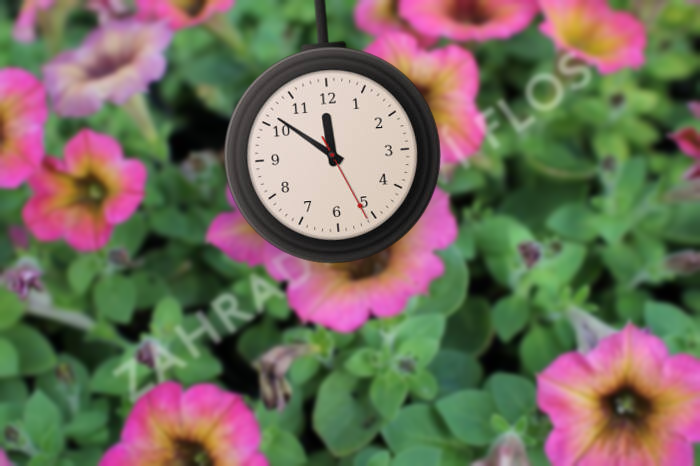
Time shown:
**11:51:26**
